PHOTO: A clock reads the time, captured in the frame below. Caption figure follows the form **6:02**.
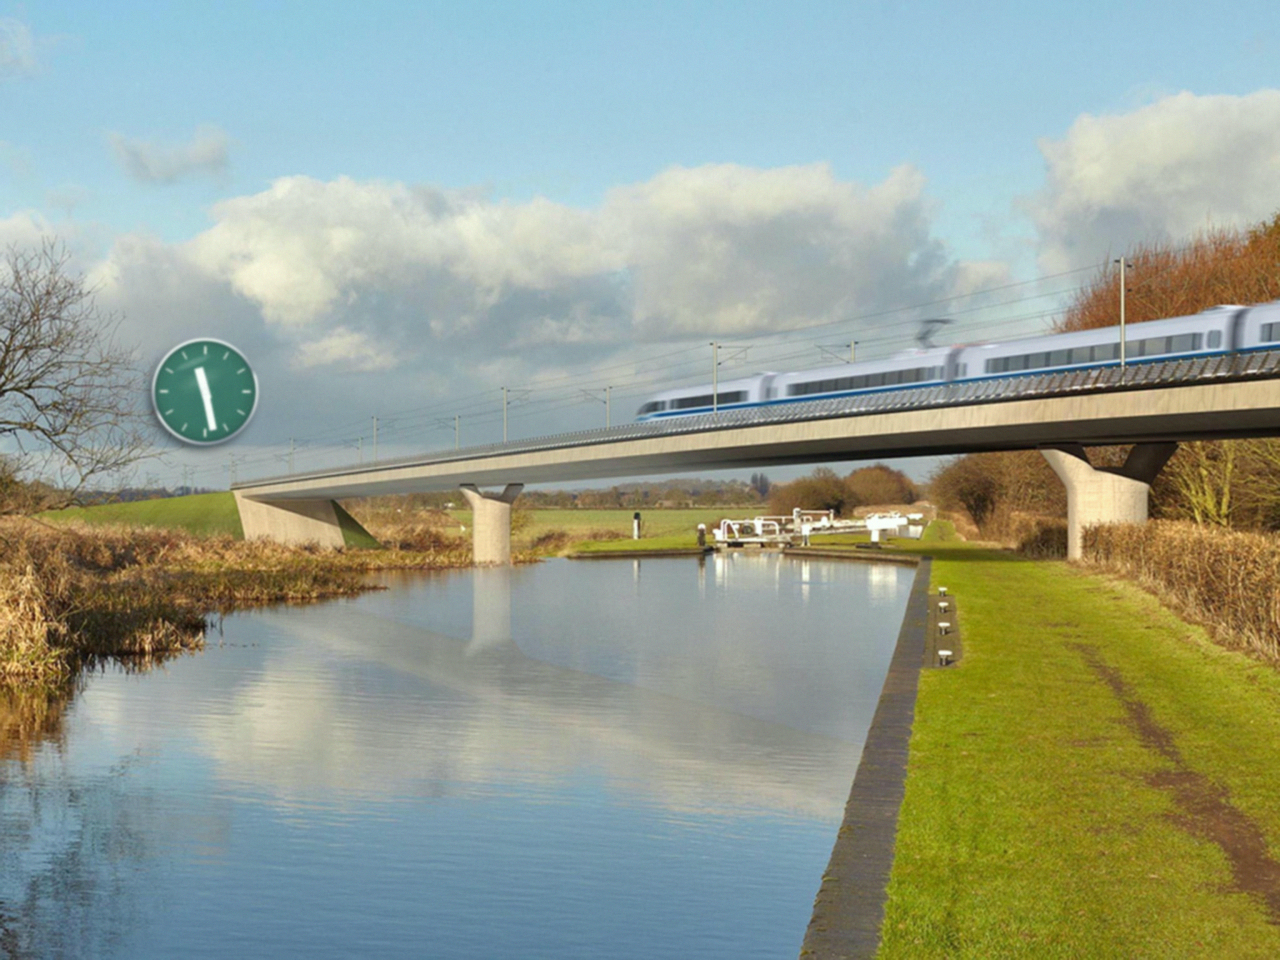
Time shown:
**11:28**
